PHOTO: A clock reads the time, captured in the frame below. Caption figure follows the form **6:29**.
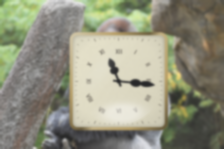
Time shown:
**11:16**
